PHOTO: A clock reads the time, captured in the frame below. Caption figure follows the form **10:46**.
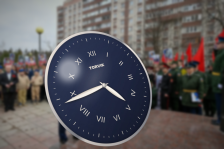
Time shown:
**4:44**
